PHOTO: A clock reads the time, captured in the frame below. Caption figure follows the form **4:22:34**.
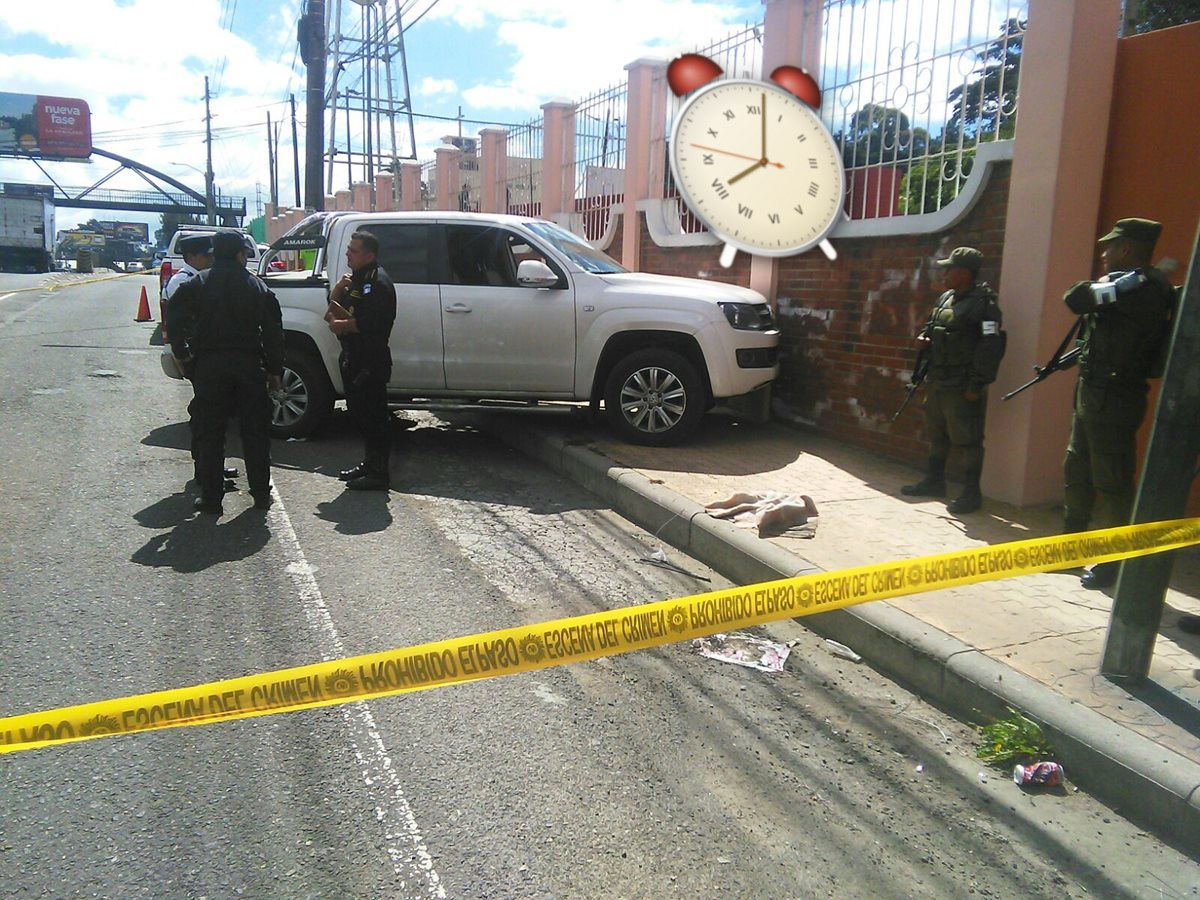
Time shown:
**8:01:47**
